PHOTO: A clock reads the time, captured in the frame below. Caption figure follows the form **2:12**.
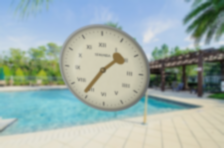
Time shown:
**1:36**
